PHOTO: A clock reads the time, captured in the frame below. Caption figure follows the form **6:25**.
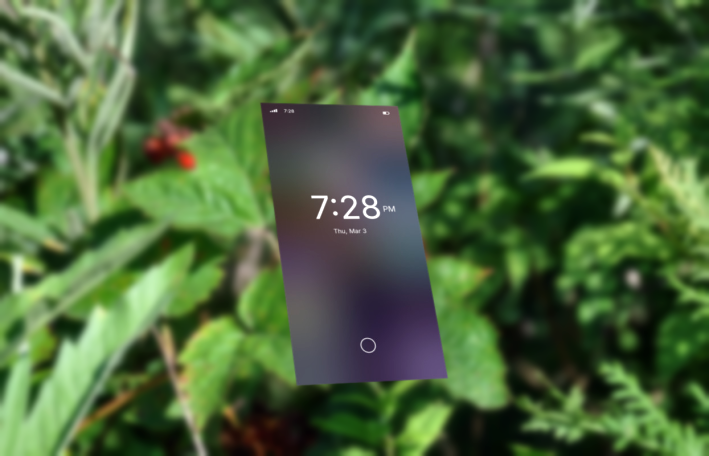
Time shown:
**7:28**
